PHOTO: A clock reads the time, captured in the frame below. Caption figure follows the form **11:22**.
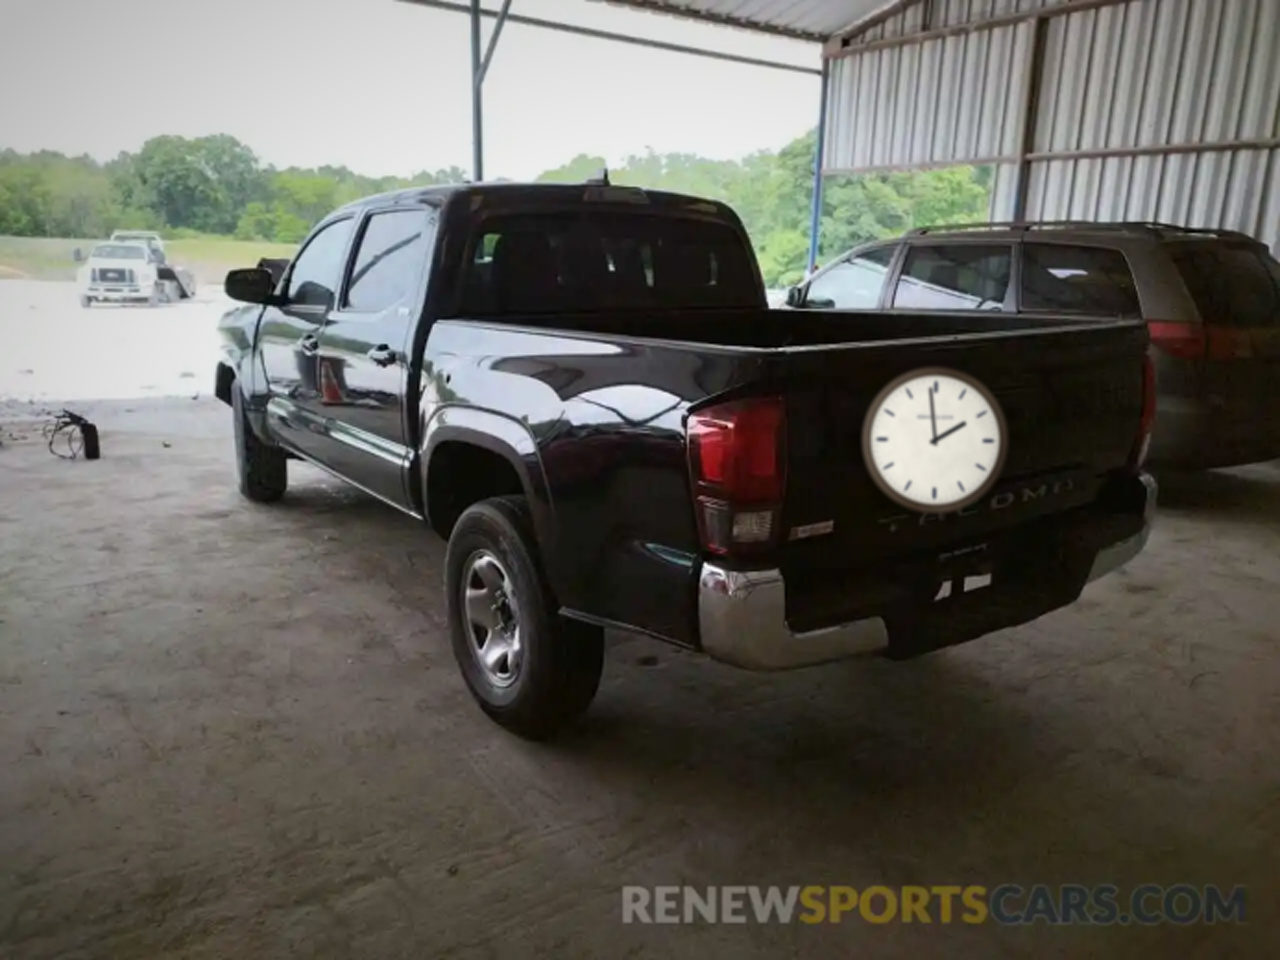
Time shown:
**1:59**
